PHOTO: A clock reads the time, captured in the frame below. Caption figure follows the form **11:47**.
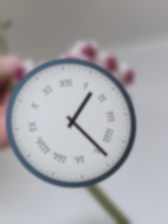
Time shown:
**1:24**
